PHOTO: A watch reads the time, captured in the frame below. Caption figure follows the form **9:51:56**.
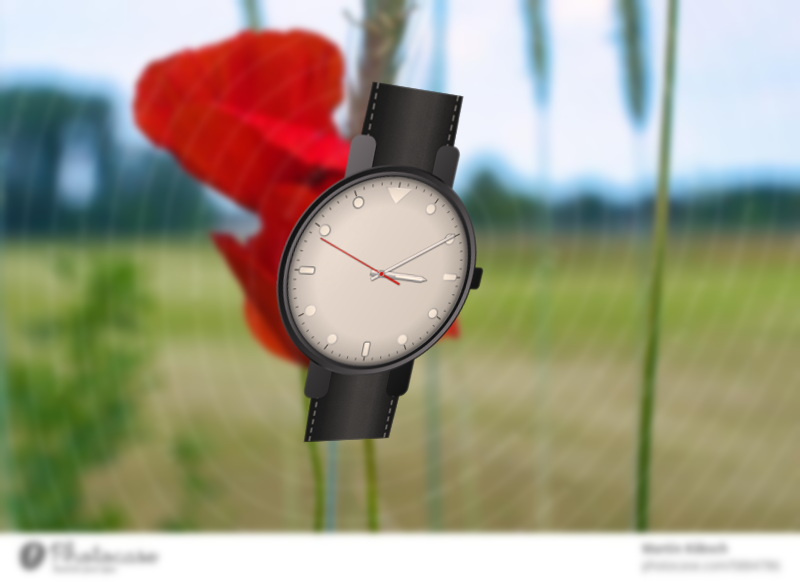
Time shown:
**3:09:49**
